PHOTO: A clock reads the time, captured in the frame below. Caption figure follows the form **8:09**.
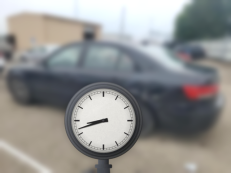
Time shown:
**8:42**
